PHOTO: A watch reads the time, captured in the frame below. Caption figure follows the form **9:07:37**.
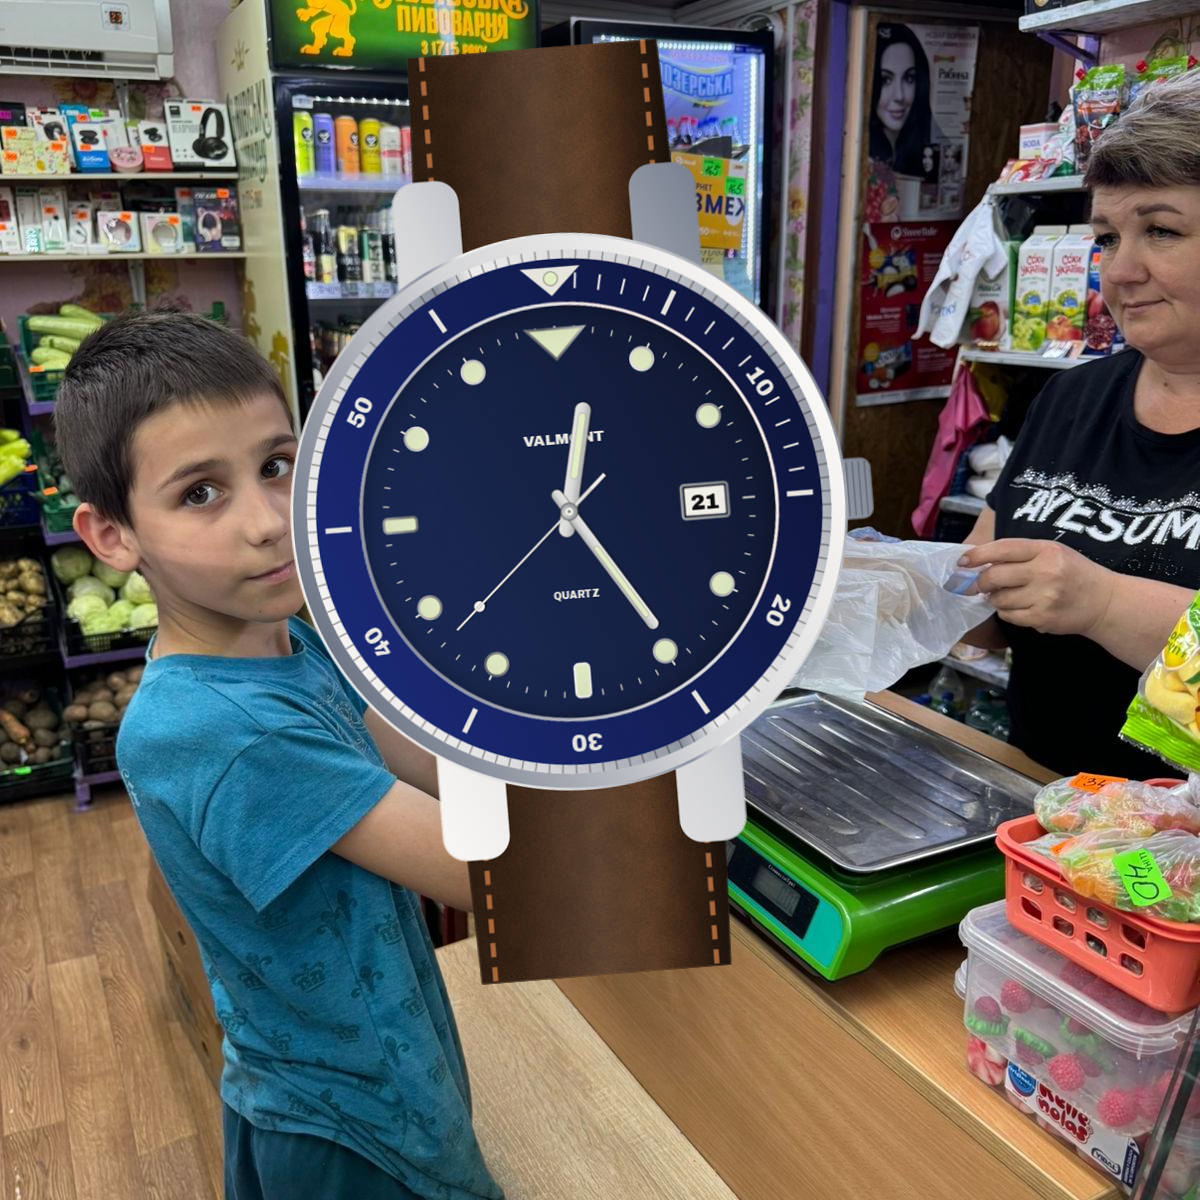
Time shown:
**12:24:38**
